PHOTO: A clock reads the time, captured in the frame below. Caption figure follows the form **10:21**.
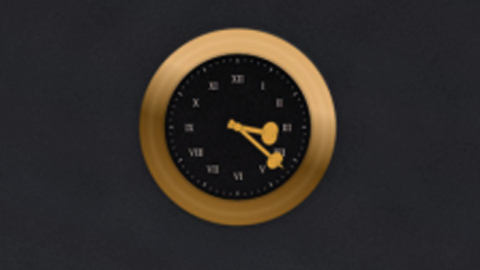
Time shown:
**3:22**
